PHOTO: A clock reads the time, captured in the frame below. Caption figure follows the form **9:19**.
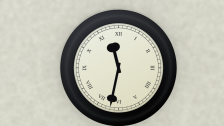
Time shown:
**11:32**
